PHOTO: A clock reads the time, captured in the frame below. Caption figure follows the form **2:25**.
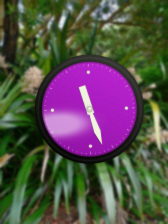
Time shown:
**11:27**
